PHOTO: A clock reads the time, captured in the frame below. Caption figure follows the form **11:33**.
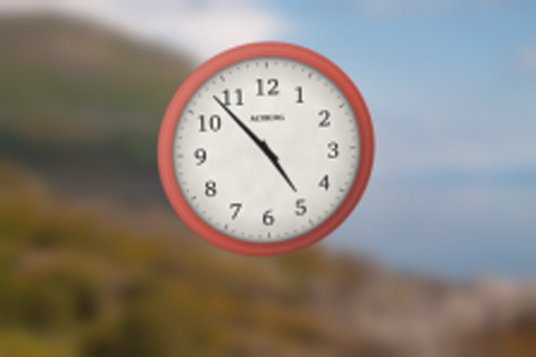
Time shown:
**4:53**
